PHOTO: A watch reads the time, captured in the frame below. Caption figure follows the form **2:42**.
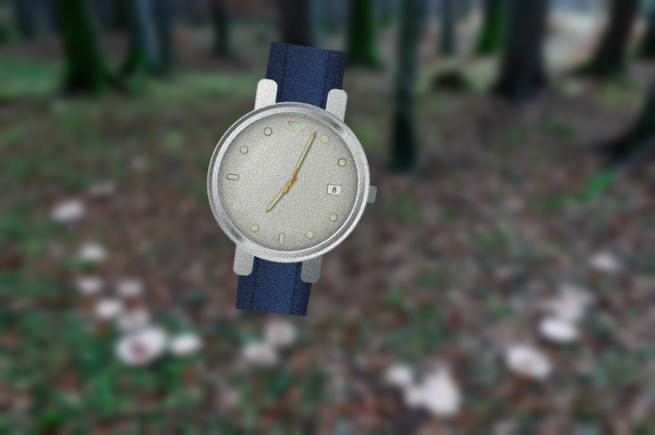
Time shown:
**7:03**
